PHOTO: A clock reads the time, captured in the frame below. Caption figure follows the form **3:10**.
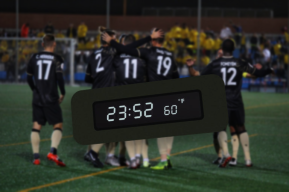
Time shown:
**23:52**
